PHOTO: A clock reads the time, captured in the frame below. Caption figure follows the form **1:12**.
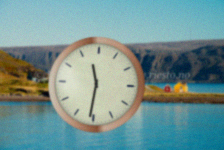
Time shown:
**11:31**
